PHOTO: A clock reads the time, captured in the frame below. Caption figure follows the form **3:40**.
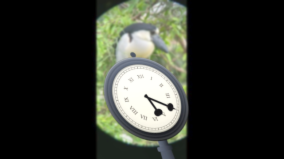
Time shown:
**5:20**
